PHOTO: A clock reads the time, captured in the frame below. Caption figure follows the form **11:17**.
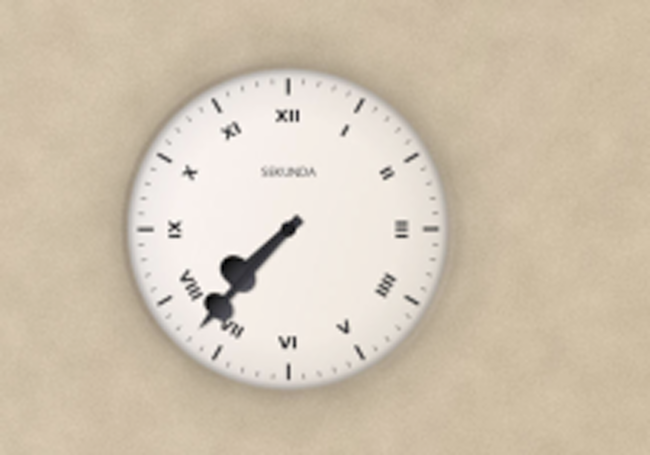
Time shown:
**7:37**
